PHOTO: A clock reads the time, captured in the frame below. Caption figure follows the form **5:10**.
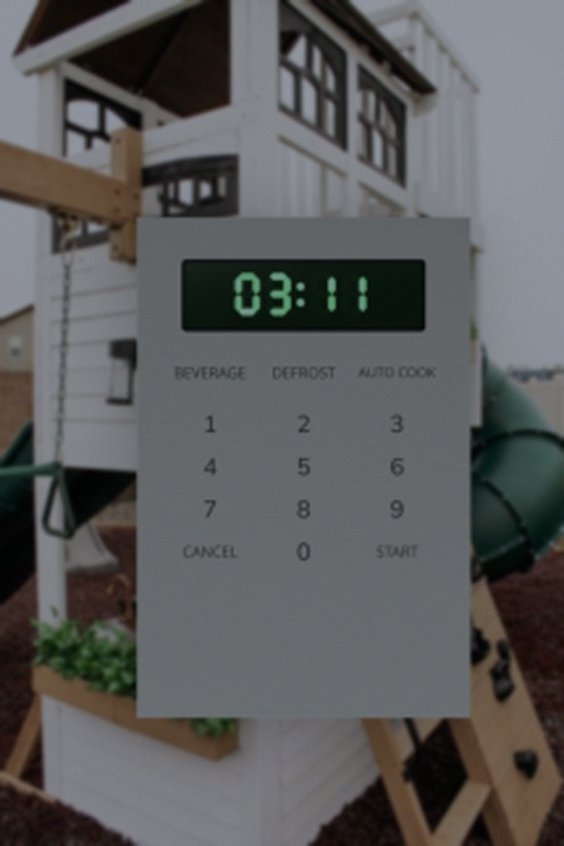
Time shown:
**3:11**
